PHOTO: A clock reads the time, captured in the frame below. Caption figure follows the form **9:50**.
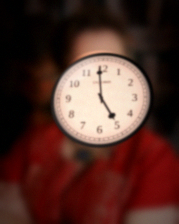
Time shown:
**4:59**
